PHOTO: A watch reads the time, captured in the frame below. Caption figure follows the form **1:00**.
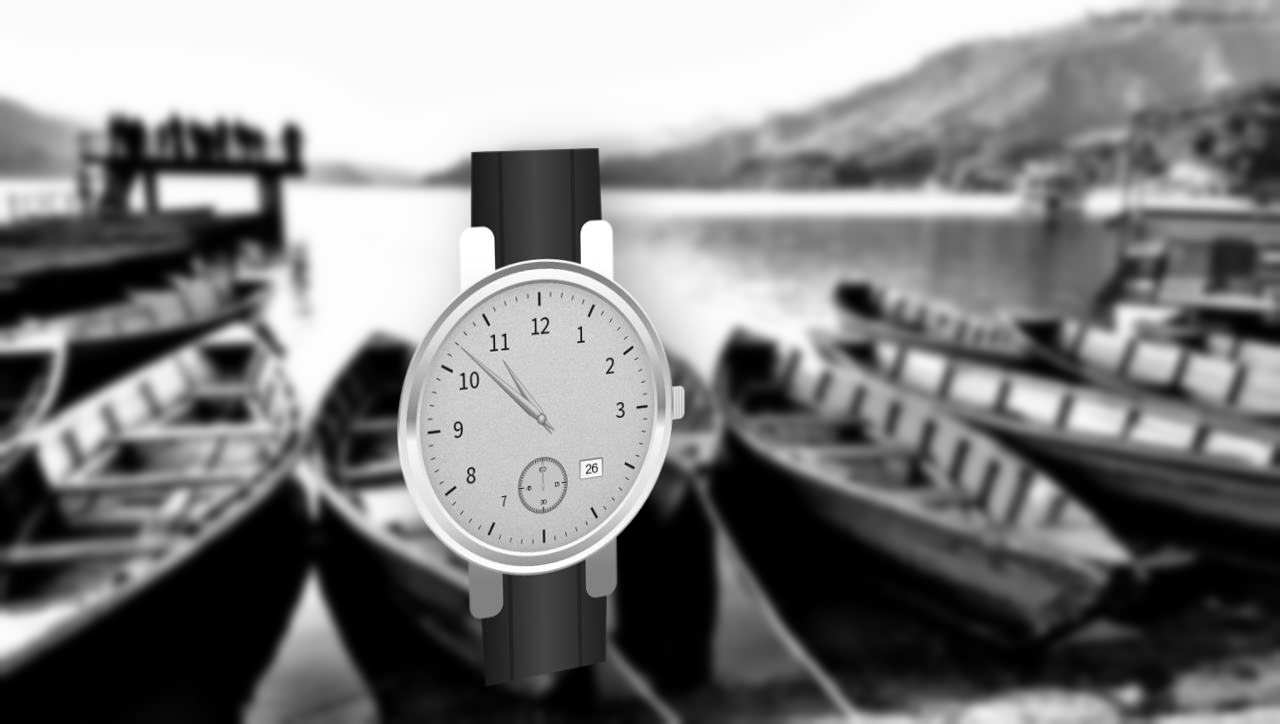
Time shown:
**10:52**
